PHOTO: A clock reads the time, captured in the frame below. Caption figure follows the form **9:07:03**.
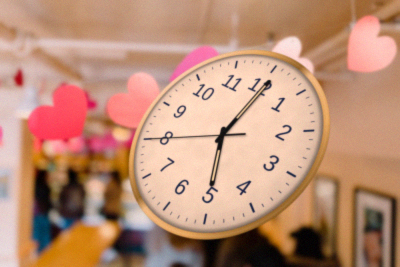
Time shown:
**5:00:40**
